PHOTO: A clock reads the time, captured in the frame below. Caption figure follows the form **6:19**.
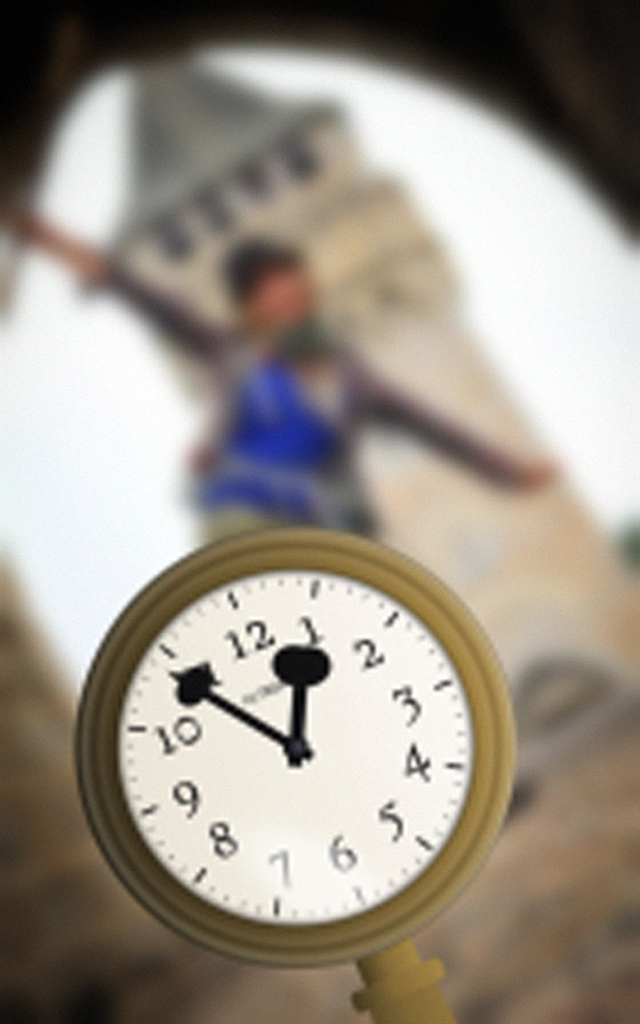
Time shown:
**12:54**
